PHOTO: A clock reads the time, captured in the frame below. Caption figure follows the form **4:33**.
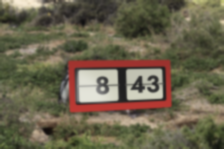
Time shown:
**8:43**
